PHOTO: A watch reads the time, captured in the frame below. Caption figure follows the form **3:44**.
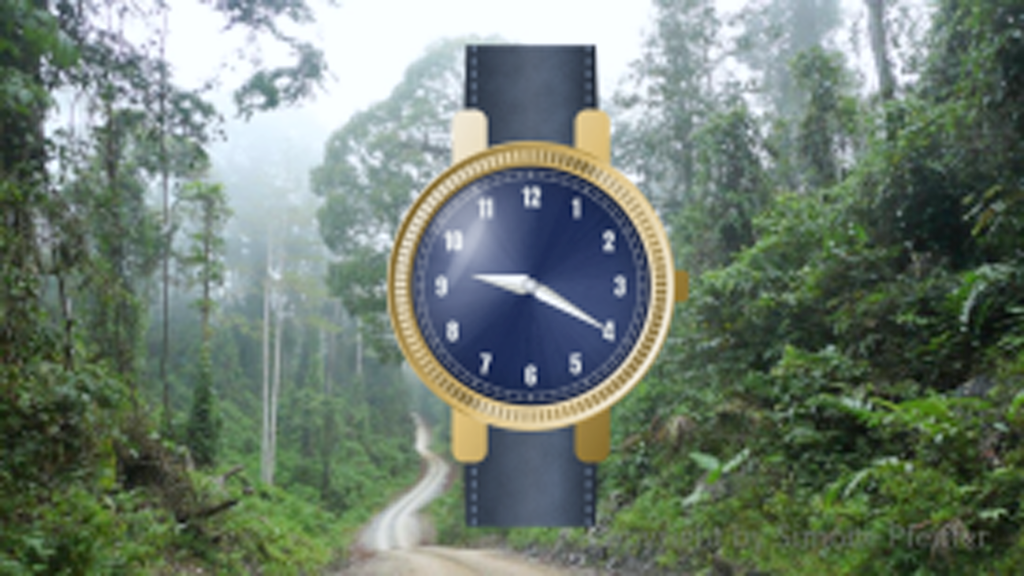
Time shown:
**9:20**
